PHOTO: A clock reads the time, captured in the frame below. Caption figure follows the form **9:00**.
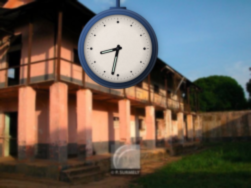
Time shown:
**8:32**
